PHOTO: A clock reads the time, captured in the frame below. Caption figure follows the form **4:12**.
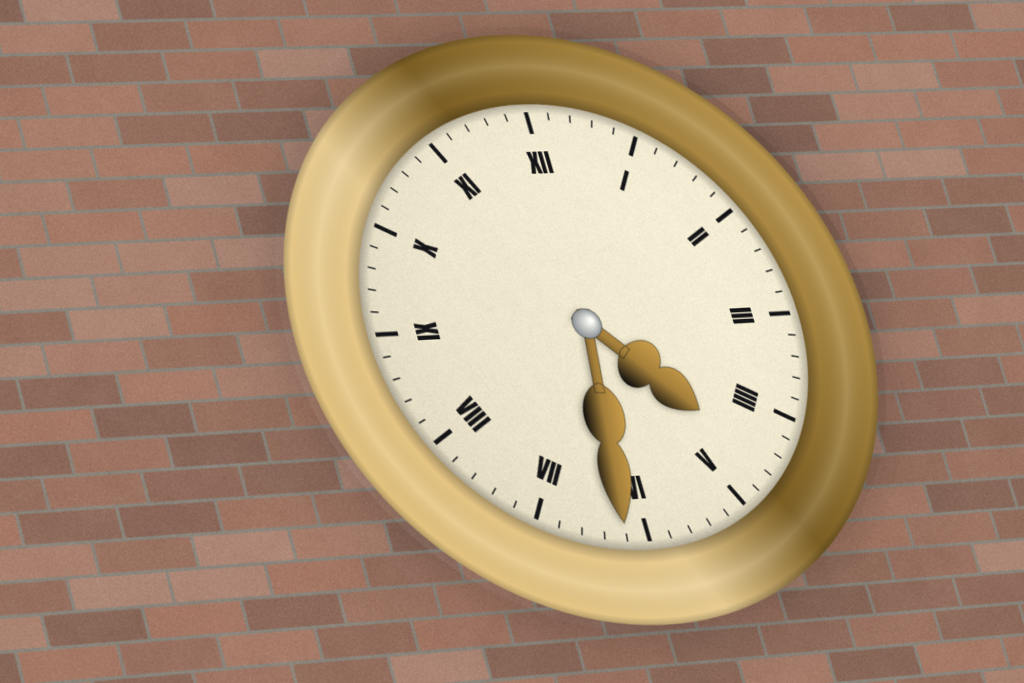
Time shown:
**4:31**
